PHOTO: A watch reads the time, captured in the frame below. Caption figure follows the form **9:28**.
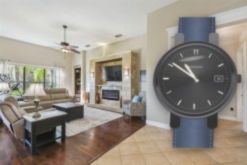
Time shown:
**10:51**
